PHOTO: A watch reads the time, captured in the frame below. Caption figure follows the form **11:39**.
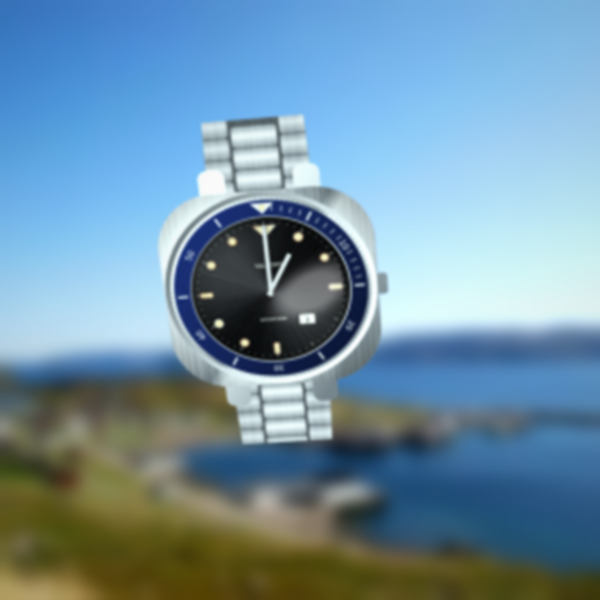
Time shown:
**1:00**
